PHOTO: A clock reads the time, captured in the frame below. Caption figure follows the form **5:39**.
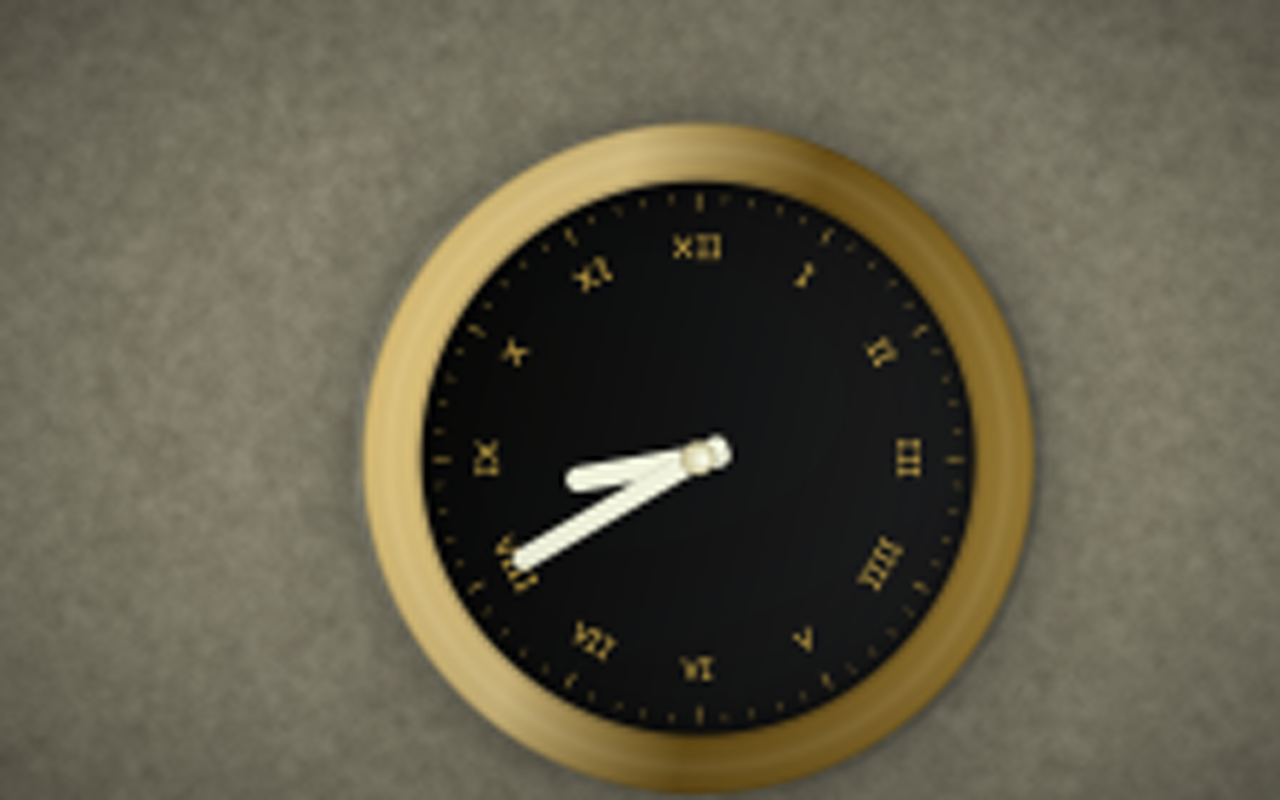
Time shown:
**8:40**
